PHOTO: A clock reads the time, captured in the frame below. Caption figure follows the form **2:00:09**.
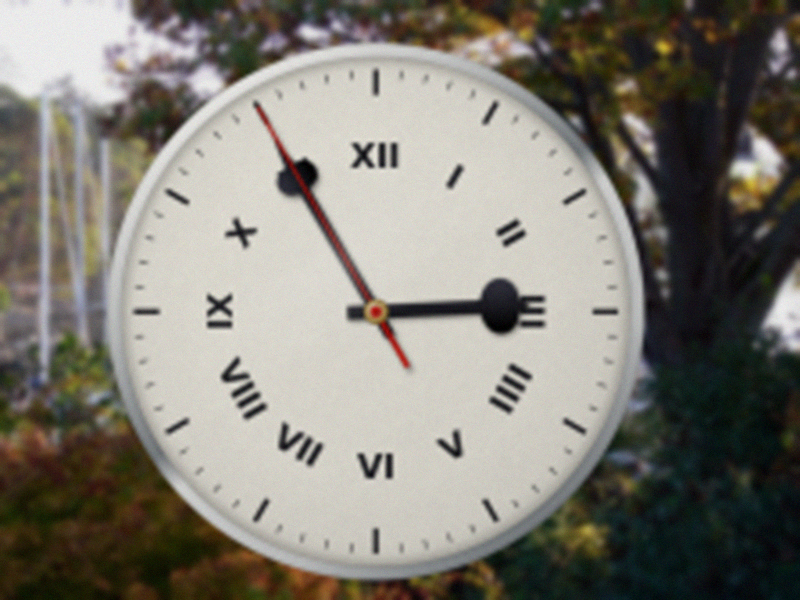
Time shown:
**2:54:55**
